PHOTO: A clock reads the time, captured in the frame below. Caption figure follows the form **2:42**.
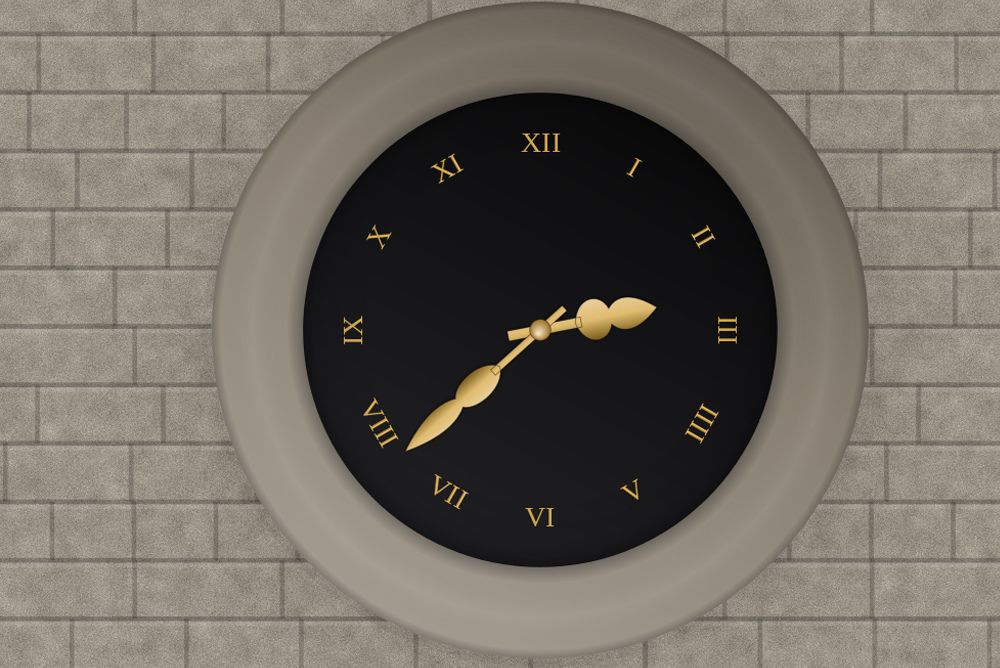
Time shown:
**2:38**
